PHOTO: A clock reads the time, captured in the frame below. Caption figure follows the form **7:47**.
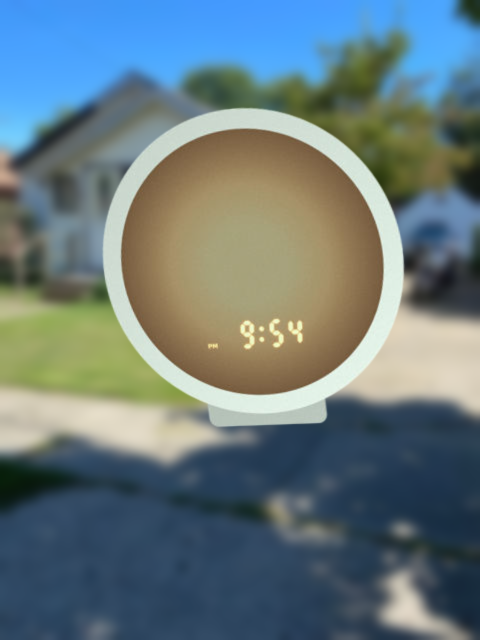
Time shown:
**9:54**
